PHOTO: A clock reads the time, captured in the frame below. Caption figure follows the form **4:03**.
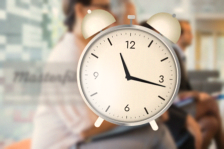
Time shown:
**11:17**
